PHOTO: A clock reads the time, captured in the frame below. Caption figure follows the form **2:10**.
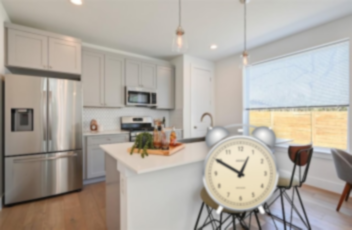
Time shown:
**12:50**
